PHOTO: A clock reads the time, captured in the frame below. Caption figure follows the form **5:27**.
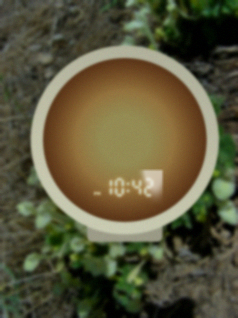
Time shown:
**10:42**
